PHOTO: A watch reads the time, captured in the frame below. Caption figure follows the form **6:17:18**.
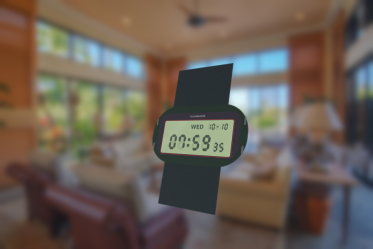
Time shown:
**7:59:35**
